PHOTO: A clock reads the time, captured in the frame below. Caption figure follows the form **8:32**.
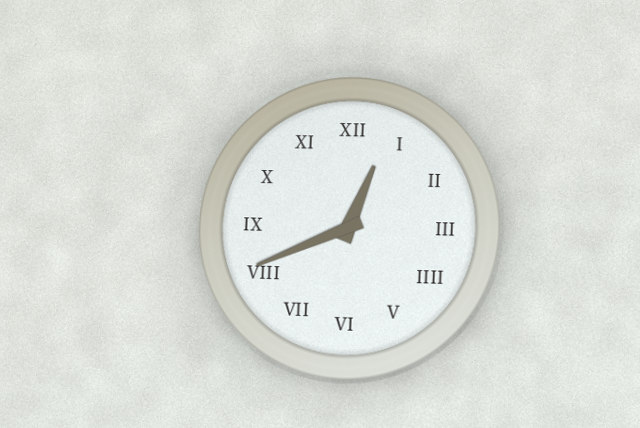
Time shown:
**12:41**
